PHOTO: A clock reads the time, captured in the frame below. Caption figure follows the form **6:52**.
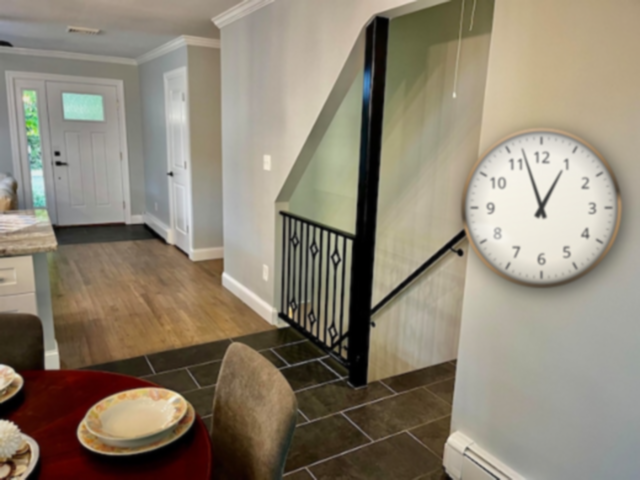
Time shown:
**12:57**
